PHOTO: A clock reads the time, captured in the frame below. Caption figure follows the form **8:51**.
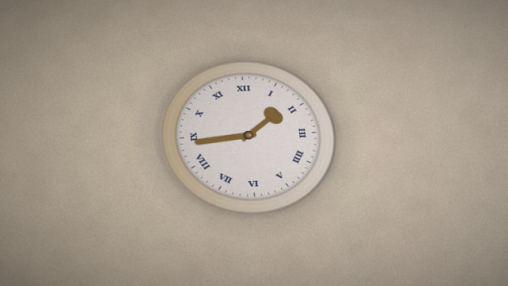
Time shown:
**1:44**
